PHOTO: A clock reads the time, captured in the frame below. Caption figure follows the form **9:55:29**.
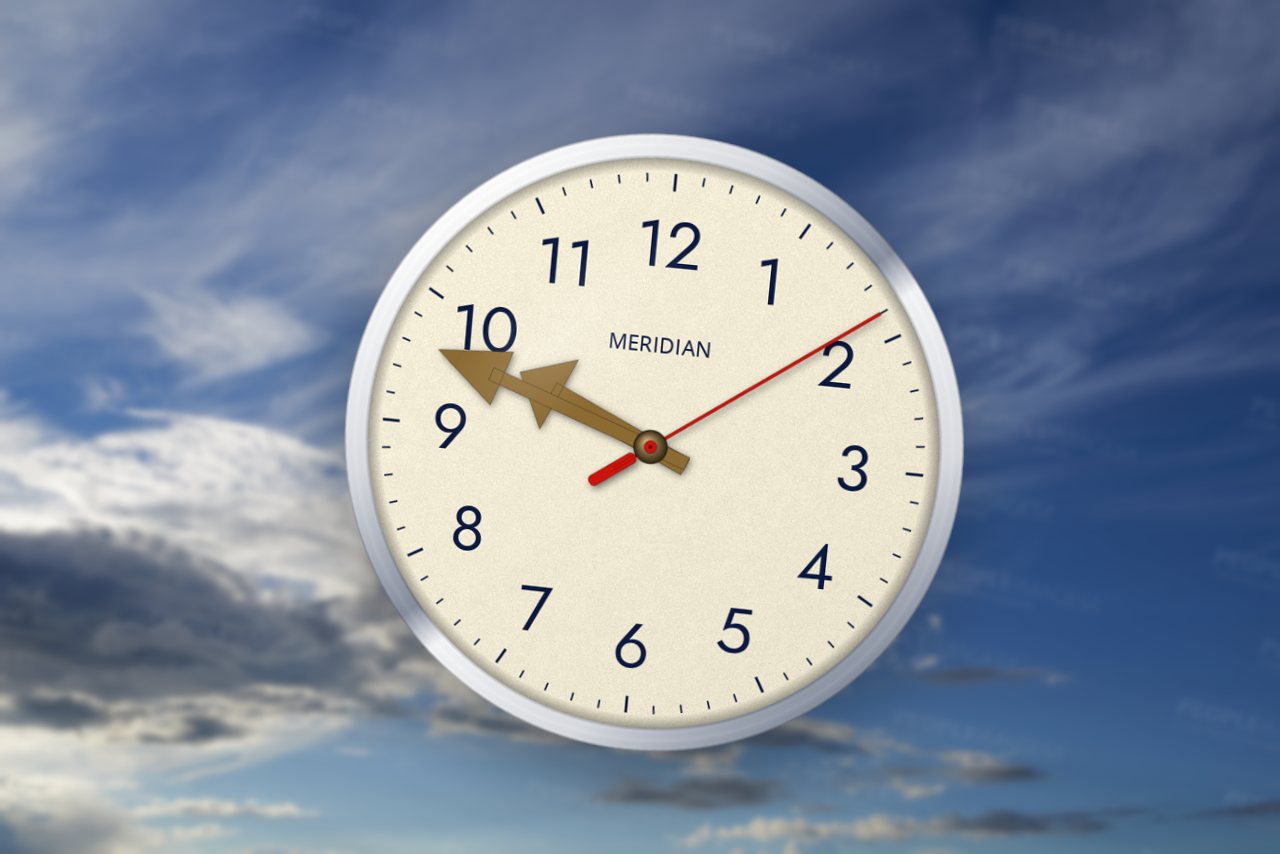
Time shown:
**9:48:09**
